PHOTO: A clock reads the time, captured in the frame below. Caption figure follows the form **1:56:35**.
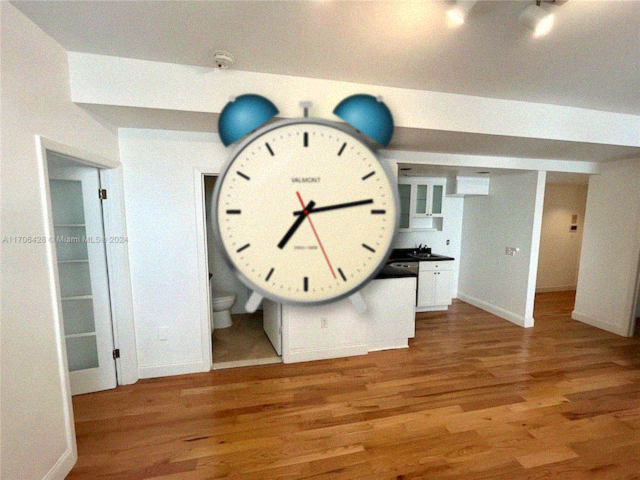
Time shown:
**7:13:26**
